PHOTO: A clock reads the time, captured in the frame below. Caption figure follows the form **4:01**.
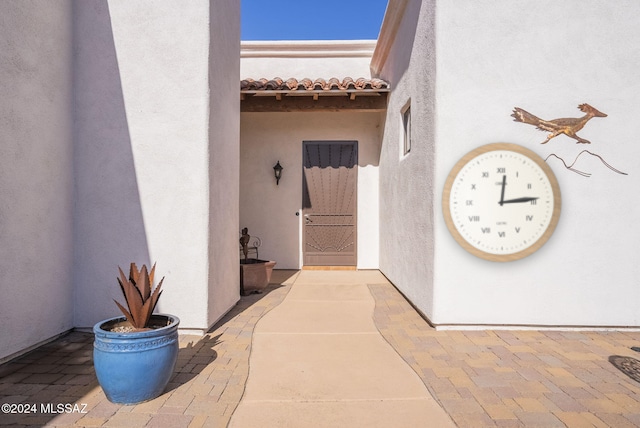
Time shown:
**12:14**
